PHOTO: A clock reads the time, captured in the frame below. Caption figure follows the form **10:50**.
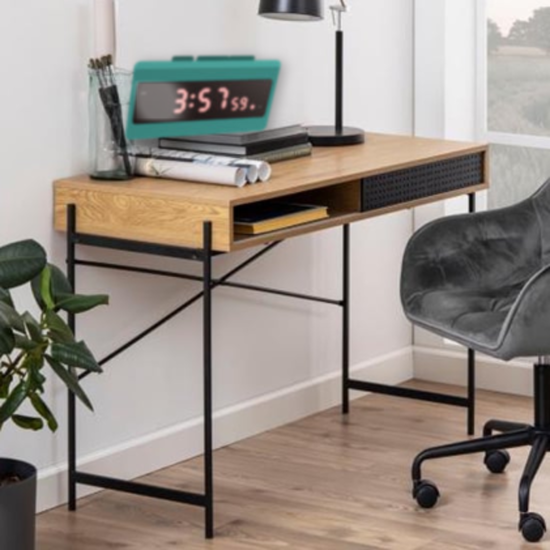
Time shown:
**3:57**
